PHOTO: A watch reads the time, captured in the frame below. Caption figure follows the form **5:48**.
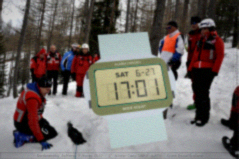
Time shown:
**17:01**
